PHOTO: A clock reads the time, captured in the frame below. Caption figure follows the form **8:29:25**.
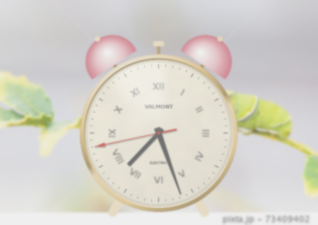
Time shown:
**7:26:43**
